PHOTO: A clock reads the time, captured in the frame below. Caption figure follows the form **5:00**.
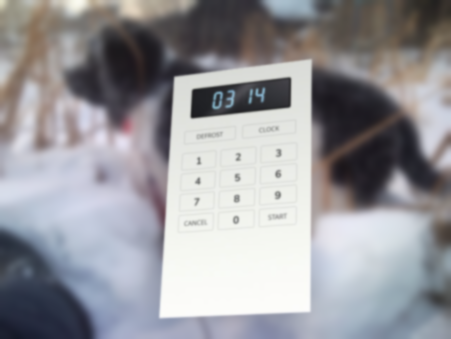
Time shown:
**3:14**
